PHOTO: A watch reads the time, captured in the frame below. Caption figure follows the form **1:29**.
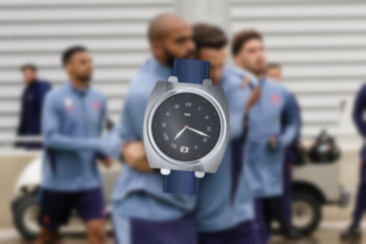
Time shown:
**7:18**
